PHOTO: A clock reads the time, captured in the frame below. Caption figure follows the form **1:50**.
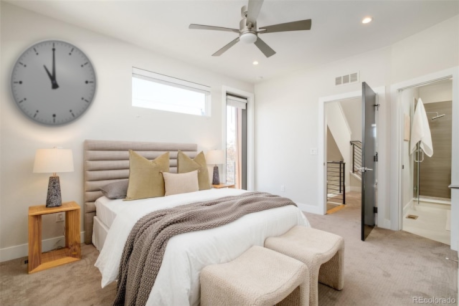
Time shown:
**11:00**
